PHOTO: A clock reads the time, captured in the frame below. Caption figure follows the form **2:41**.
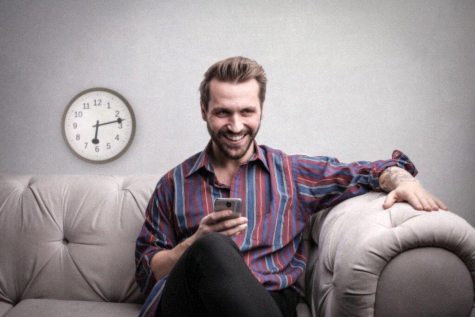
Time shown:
**6:13**
